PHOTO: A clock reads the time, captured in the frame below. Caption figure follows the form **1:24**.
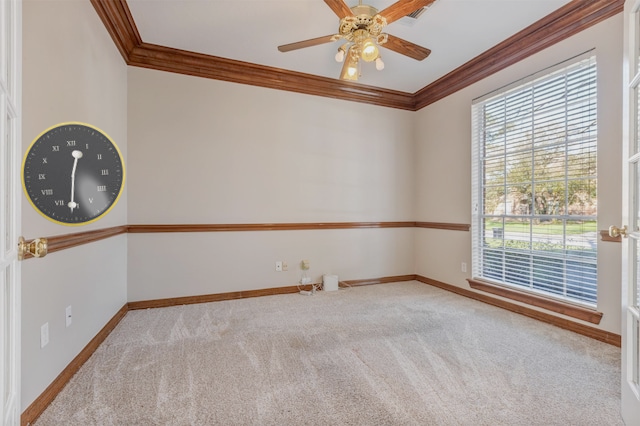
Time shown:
**12:31**
